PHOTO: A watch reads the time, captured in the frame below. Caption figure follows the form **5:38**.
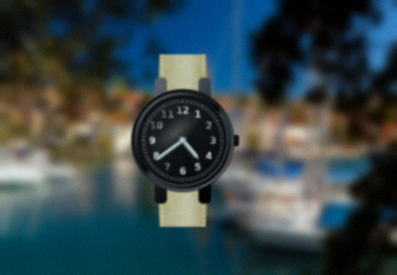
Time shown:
**4:39**
